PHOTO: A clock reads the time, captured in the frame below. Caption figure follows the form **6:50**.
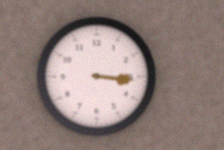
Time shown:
**3:16**
